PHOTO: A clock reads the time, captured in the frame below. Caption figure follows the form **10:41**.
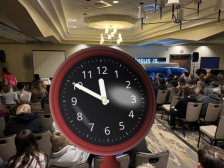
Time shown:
**11:50**
